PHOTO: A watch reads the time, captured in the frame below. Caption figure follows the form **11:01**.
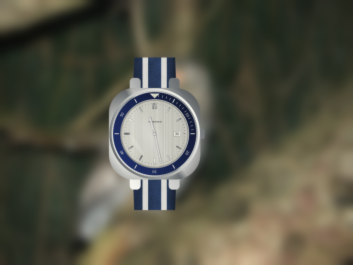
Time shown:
**11:28**
